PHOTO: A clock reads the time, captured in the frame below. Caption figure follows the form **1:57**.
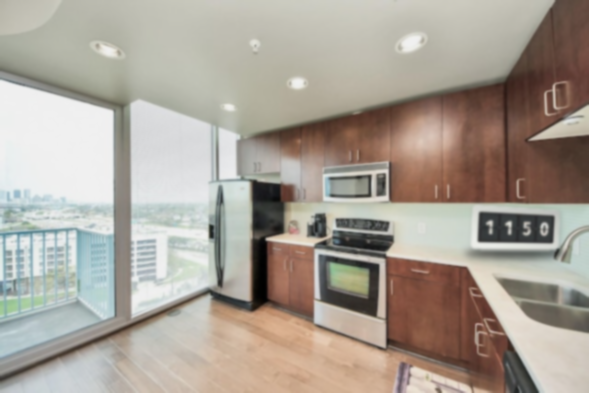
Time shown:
**11:50**
